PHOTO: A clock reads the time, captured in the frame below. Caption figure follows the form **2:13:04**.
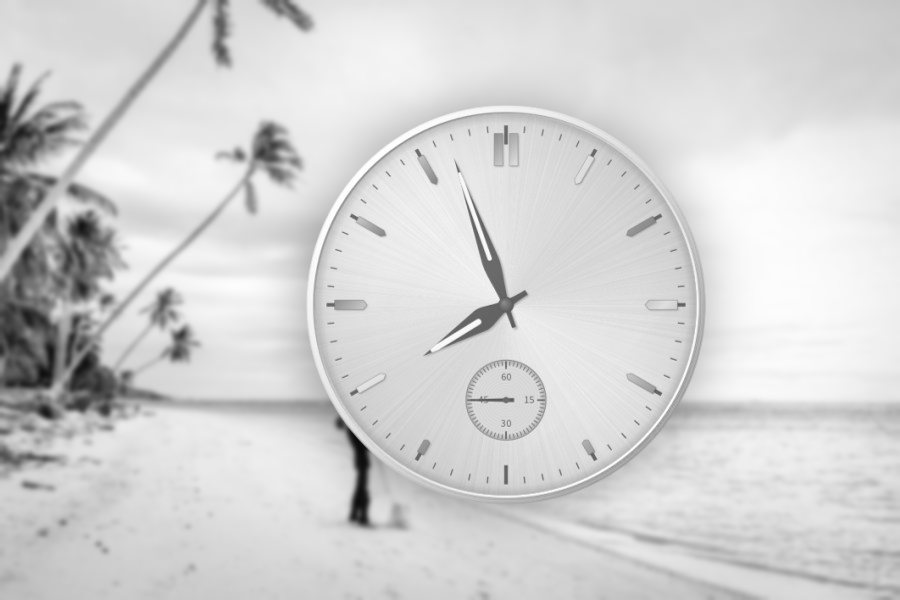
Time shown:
**7:56:45**
